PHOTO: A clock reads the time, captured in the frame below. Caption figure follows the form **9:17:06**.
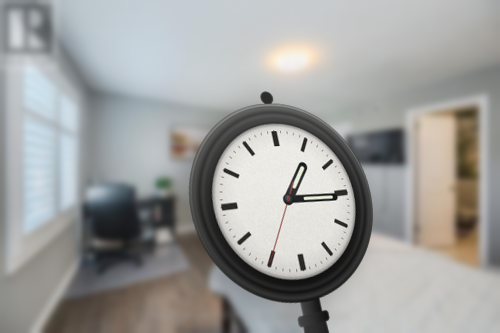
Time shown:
**1:15:35**
